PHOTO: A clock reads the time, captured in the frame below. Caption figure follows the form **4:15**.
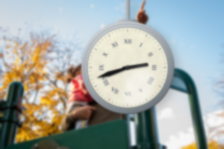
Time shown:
**2:42**
